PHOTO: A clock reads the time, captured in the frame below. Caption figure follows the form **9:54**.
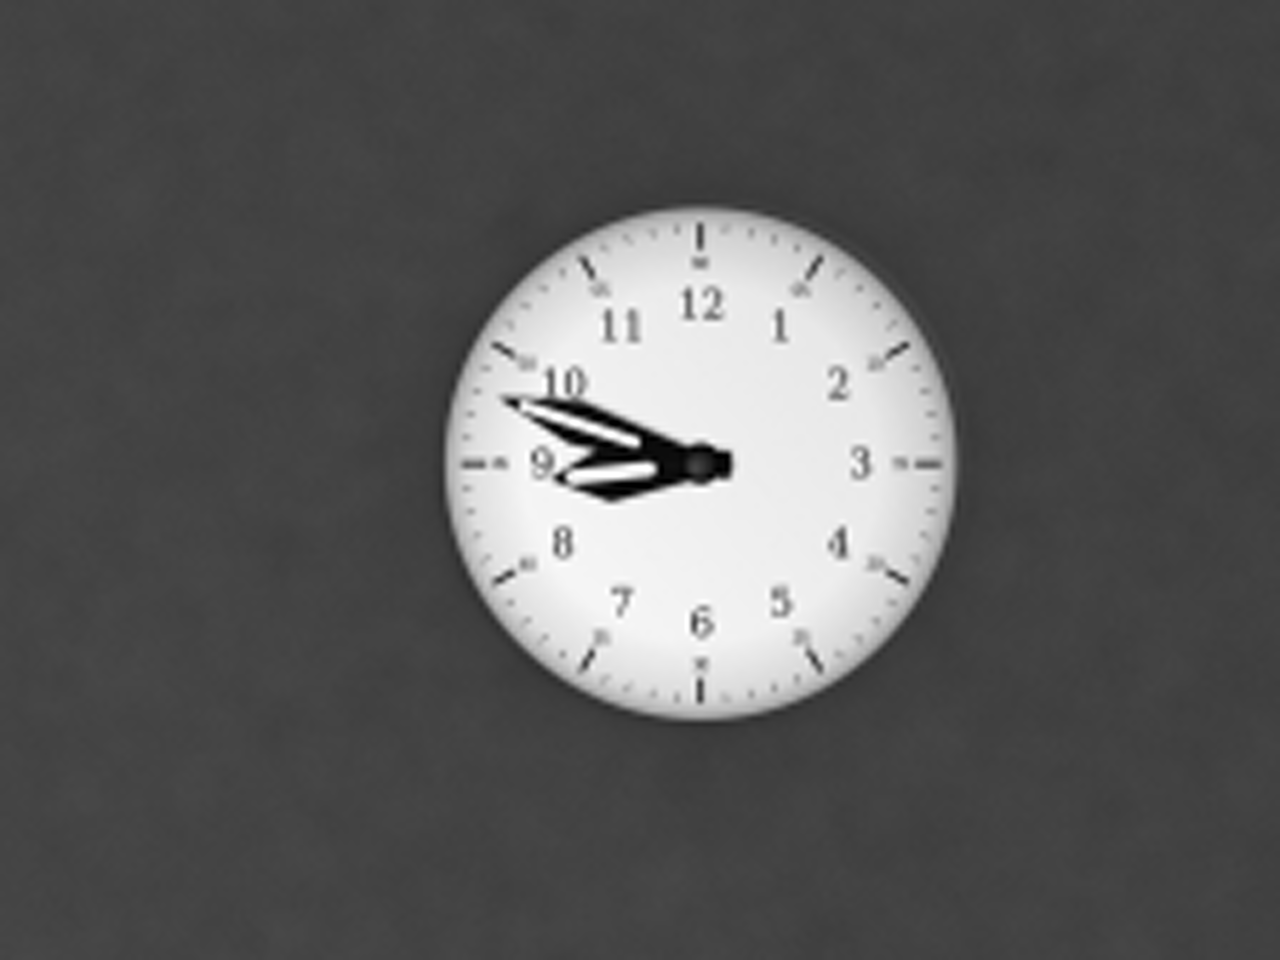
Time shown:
**8:48**
